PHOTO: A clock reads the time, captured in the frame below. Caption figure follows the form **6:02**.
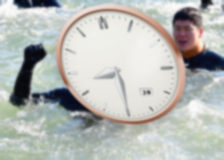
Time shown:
**8:30**
